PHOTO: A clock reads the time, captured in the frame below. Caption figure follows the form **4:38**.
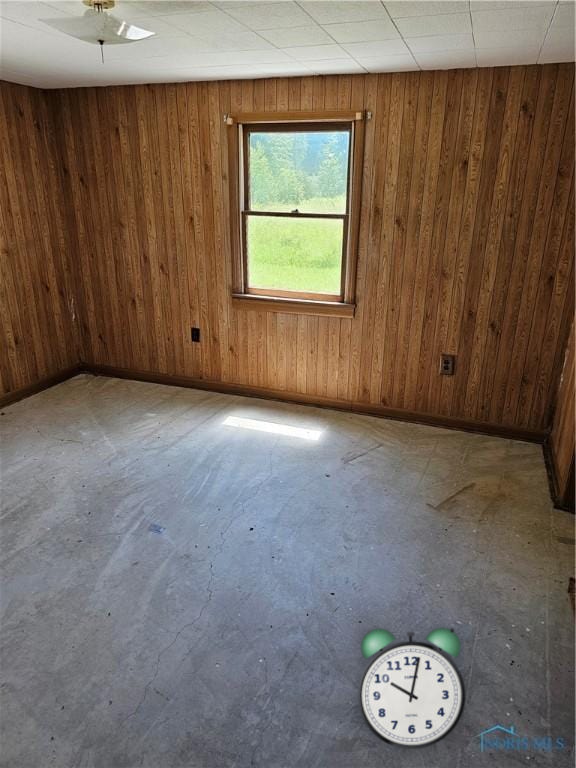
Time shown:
**10:02**
